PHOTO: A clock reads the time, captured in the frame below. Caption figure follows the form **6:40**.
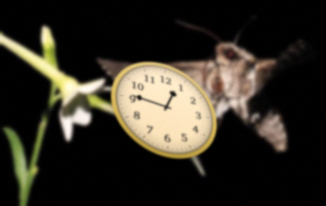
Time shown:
**12:46**
